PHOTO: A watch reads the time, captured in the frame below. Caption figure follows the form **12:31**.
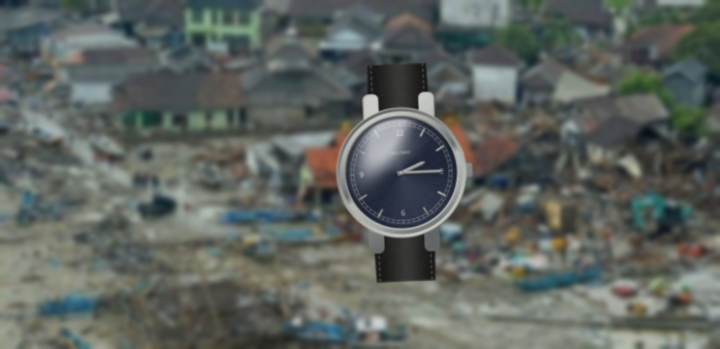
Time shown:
**2:15**
